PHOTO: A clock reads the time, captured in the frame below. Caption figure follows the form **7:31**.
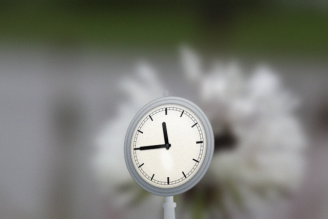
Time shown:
**11:45**
